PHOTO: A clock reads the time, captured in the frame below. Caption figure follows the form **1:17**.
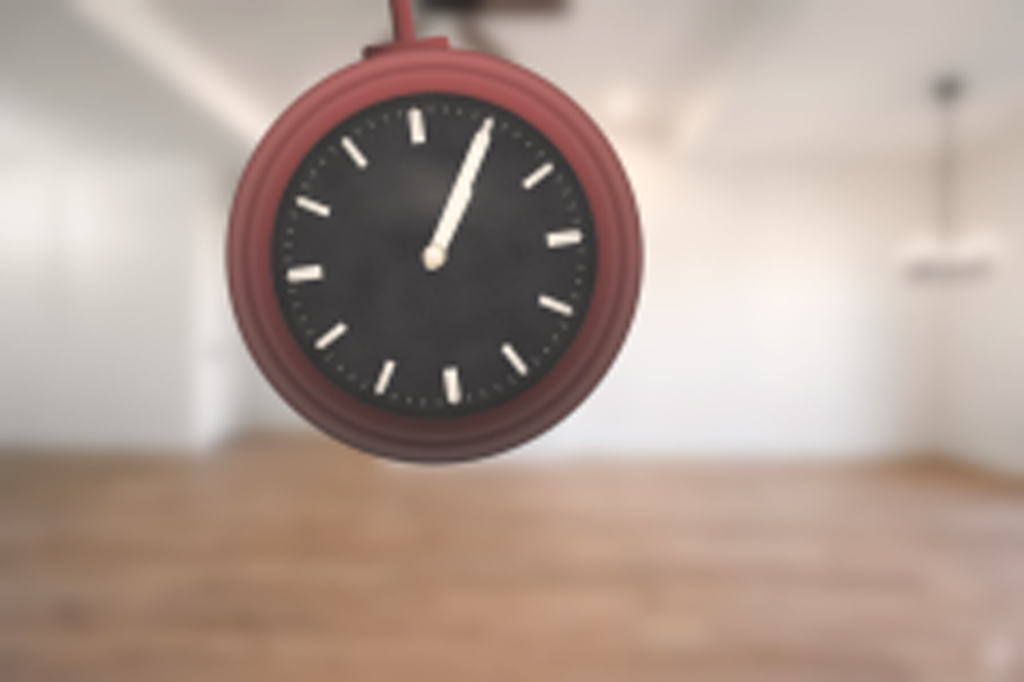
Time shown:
**1:05**
